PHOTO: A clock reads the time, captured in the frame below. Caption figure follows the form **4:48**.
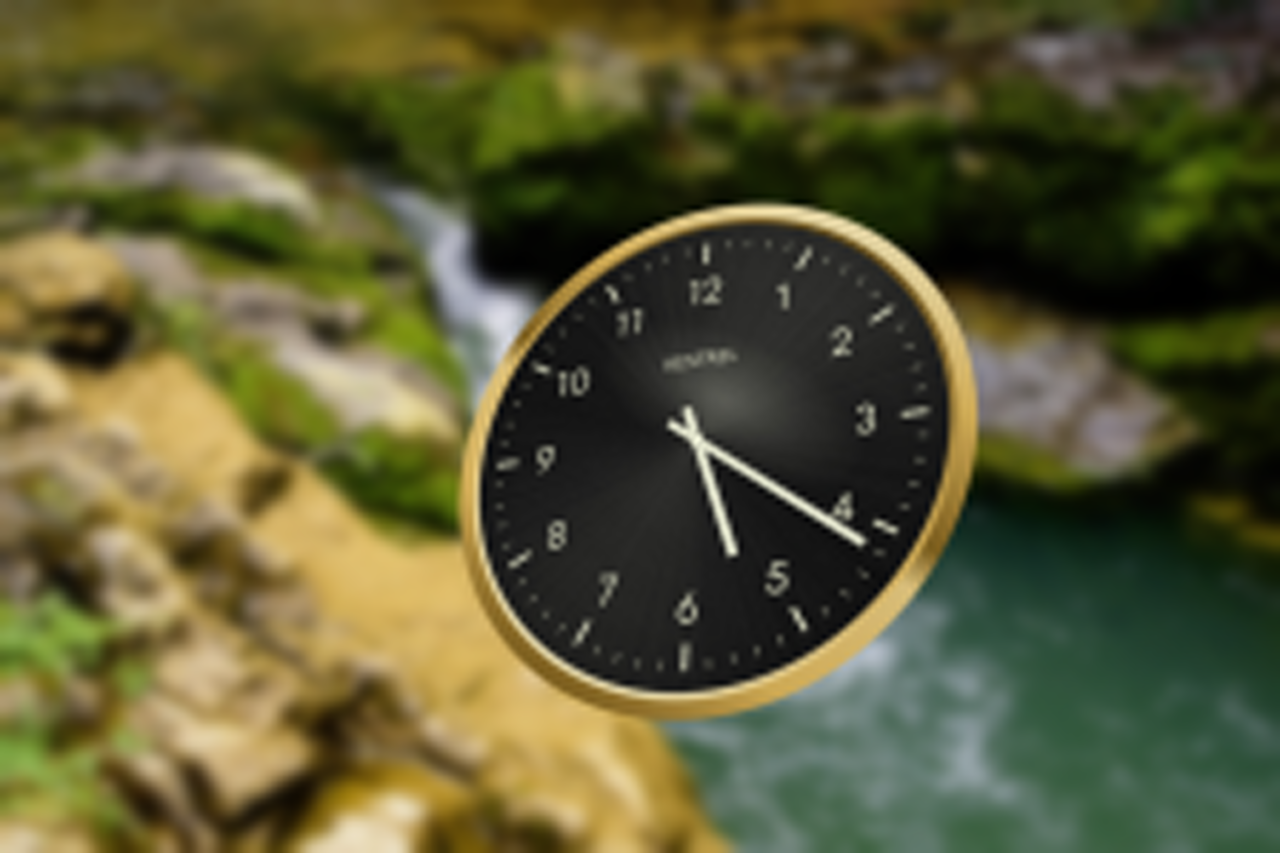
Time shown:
**5:21**
